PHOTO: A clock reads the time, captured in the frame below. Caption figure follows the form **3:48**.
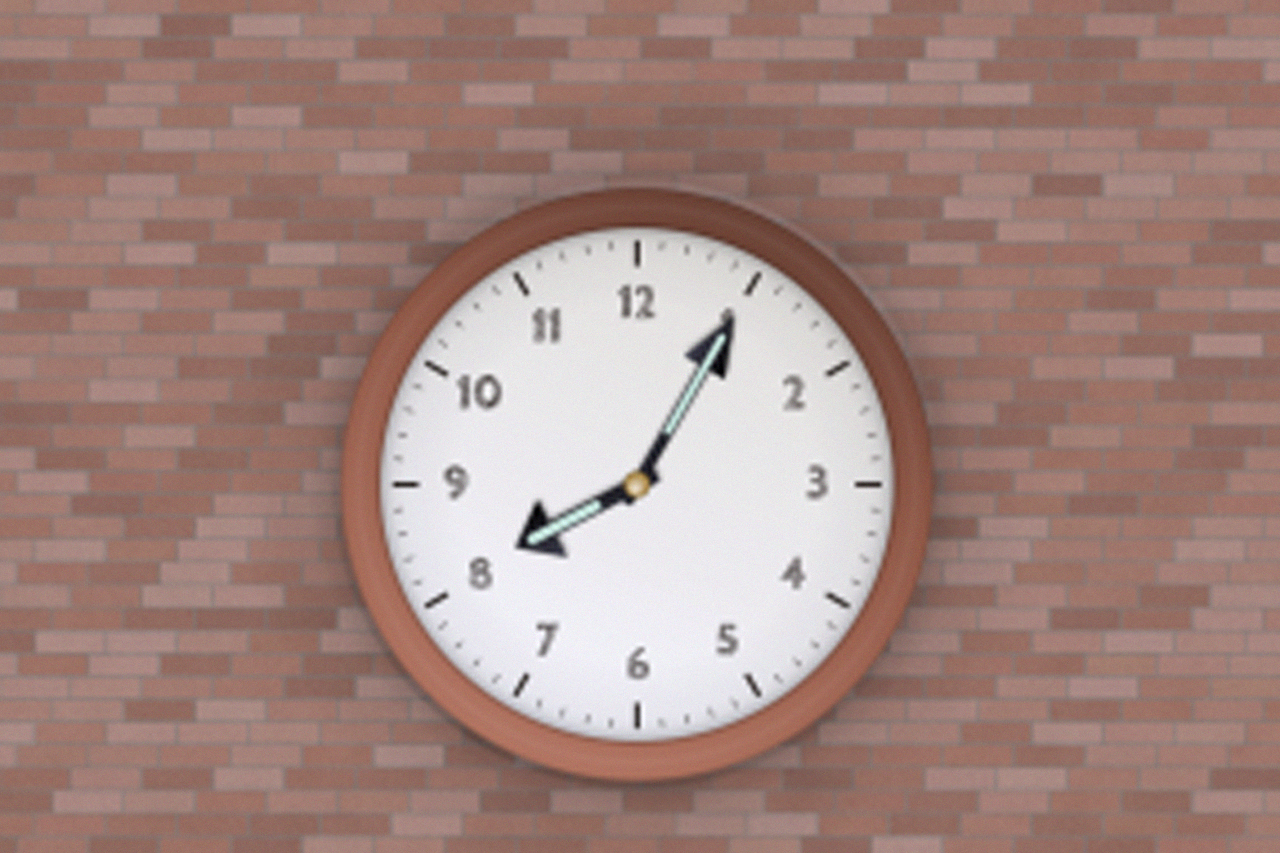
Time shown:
**8:05**
